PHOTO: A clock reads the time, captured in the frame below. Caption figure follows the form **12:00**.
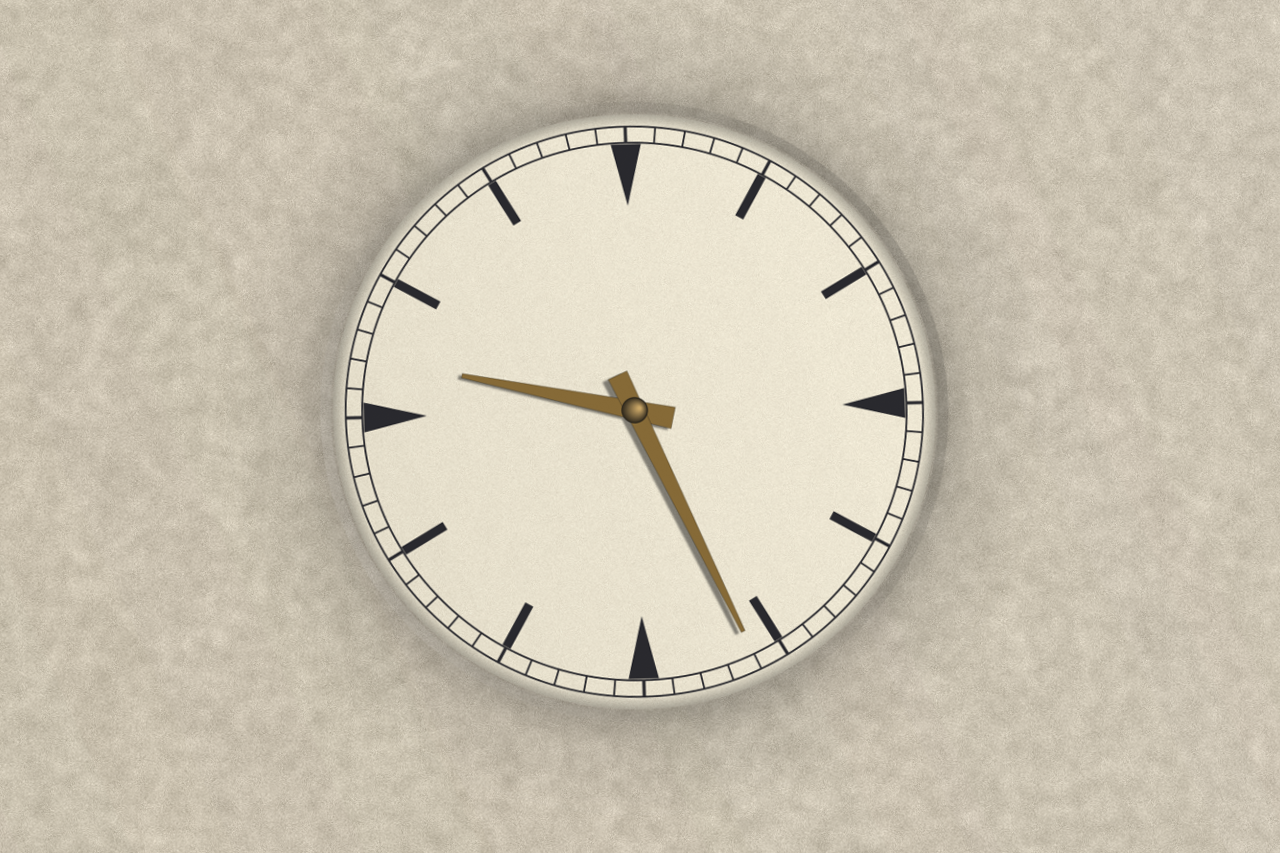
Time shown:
**9:26**
